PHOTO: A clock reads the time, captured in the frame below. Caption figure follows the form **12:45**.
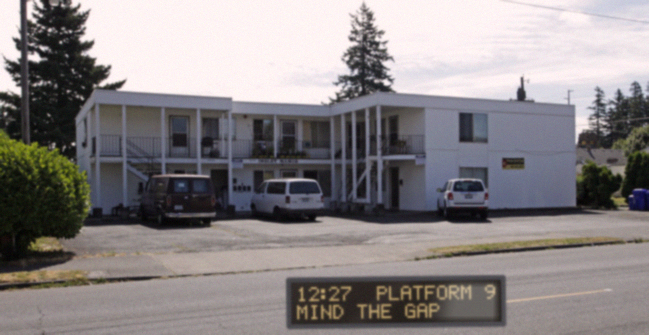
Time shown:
**12:27**
